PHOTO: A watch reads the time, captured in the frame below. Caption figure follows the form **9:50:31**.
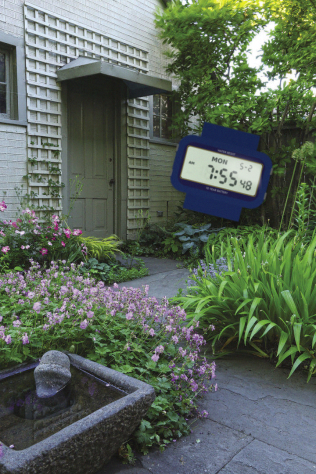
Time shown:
**7:55:48**
